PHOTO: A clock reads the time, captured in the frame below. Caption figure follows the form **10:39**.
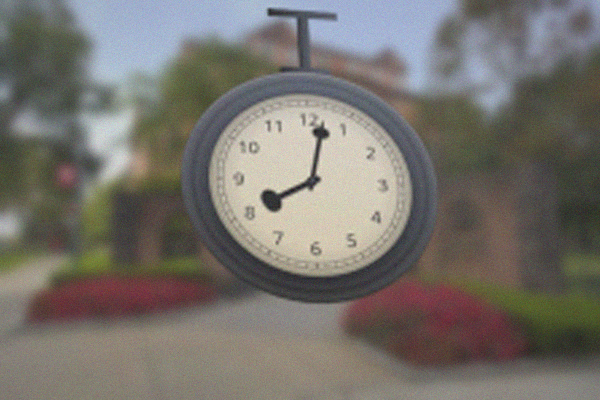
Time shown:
**8:02**
